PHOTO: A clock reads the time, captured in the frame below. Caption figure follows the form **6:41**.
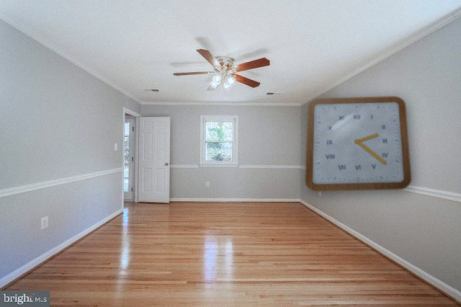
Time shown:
**2:22**
